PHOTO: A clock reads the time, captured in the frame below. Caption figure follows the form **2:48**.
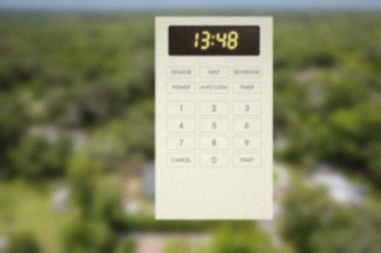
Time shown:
**13:48**
